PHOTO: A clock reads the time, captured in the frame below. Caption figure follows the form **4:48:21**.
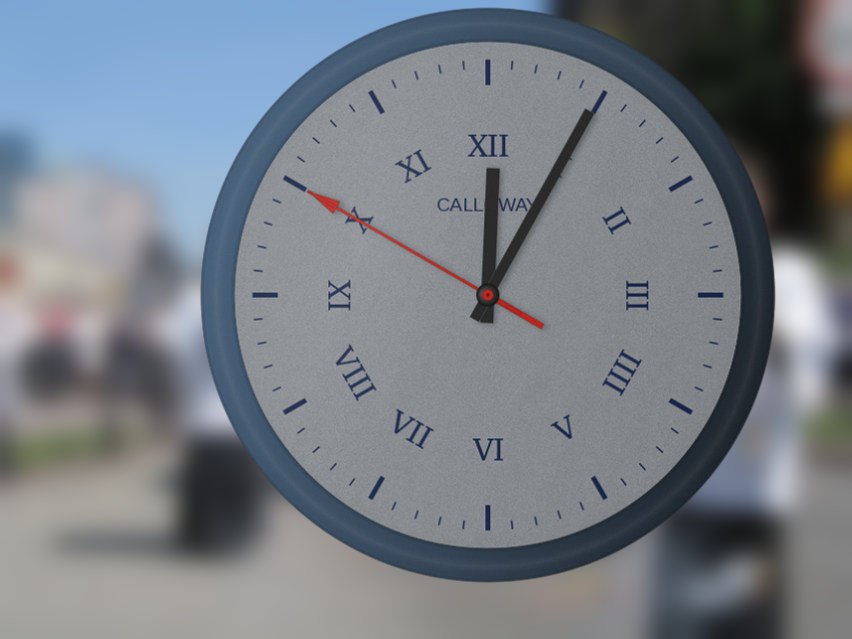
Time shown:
**12:04:50**
